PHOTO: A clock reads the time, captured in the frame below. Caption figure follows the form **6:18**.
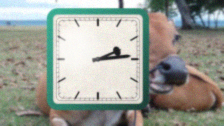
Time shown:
**2:14**
